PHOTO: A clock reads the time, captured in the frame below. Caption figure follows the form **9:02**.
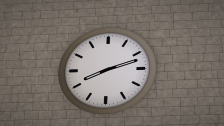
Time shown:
**8:12**
